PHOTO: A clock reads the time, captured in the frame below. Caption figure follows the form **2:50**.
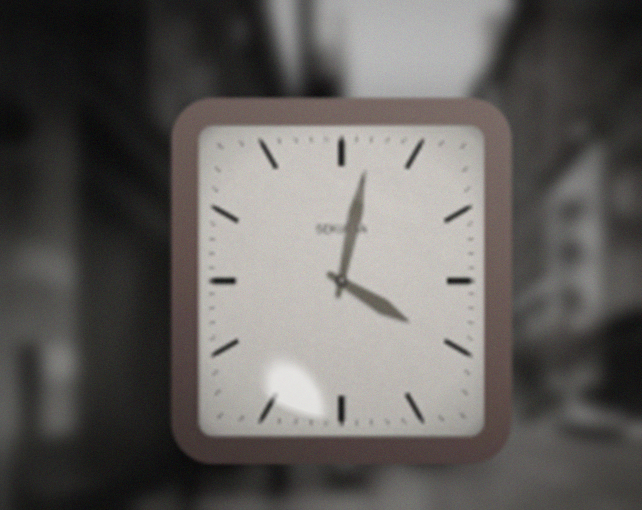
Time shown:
**4:02**
